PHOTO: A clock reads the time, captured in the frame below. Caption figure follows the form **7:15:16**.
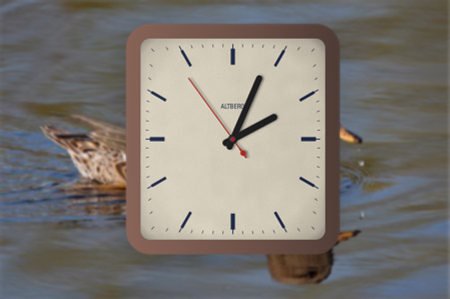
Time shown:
**2:03:54**
